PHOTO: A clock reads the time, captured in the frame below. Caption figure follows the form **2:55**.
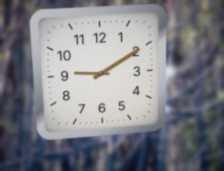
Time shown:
**9:10**
